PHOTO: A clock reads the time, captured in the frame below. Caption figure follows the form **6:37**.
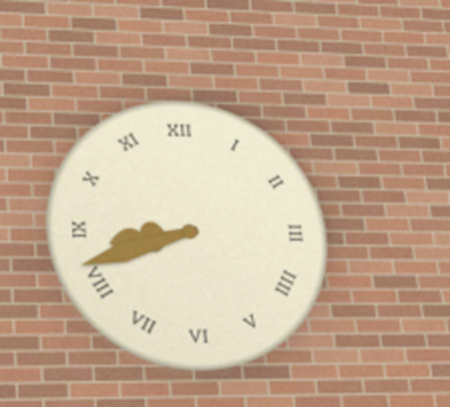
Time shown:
**8:42**
